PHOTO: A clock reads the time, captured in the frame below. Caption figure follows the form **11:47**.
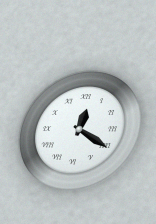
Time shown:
**12:20**
